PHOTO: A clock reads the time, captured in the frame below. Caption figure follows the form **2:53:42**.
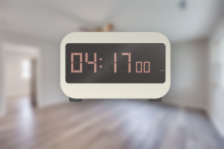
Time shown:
**4:17:00**
